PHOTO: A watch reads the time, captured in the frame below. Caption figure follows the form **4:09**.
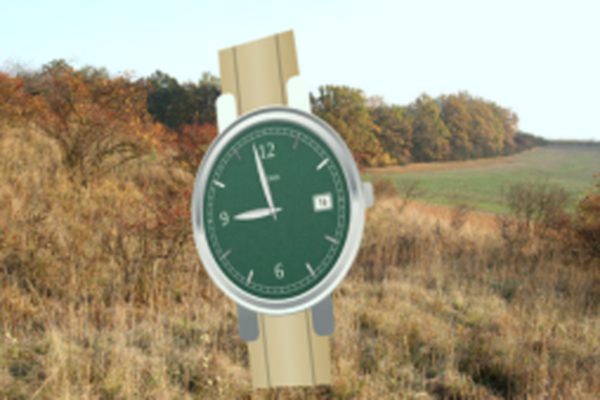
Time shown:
**8:58**
